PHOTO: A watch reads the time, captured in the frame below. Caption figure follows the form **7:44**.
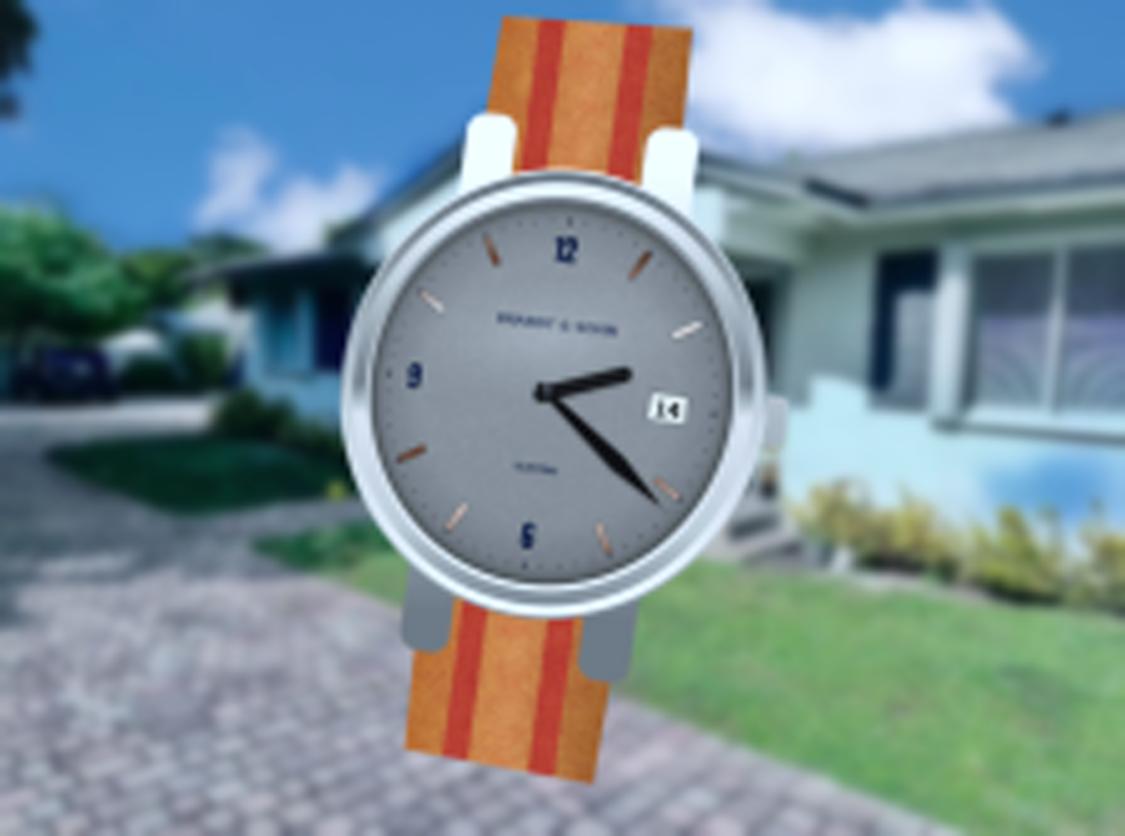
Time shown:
**2:21**
